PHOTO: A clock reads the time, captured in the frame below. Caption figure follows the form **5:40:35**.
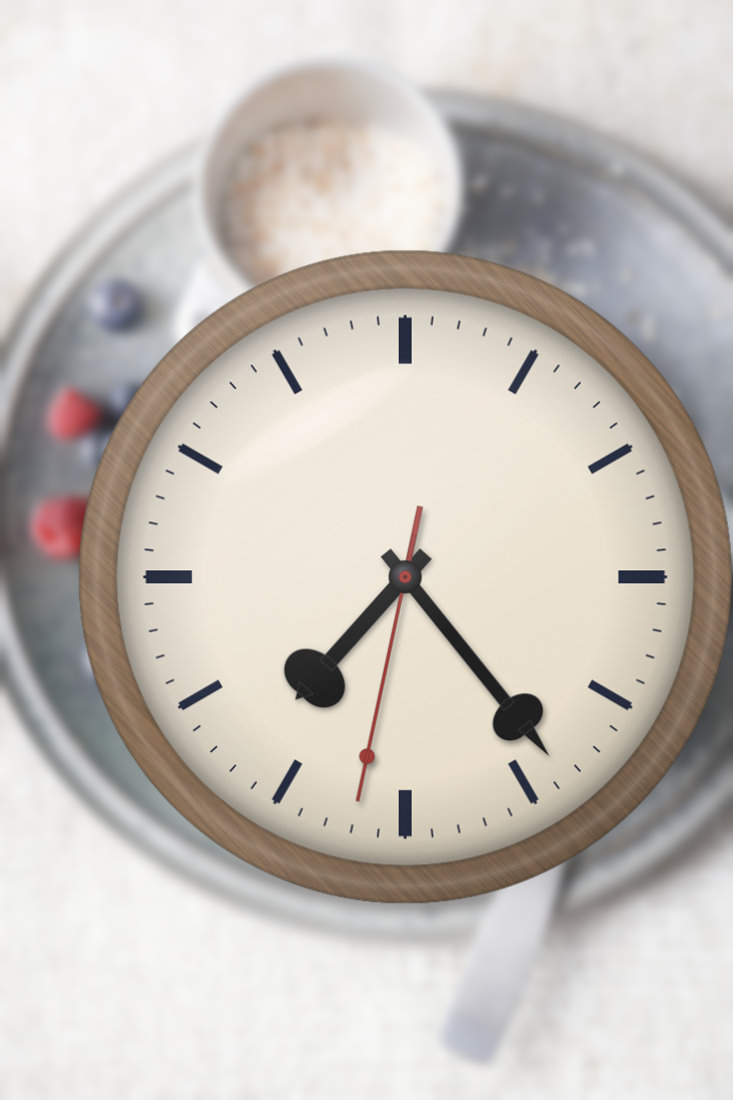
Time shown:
**7:23:32**
